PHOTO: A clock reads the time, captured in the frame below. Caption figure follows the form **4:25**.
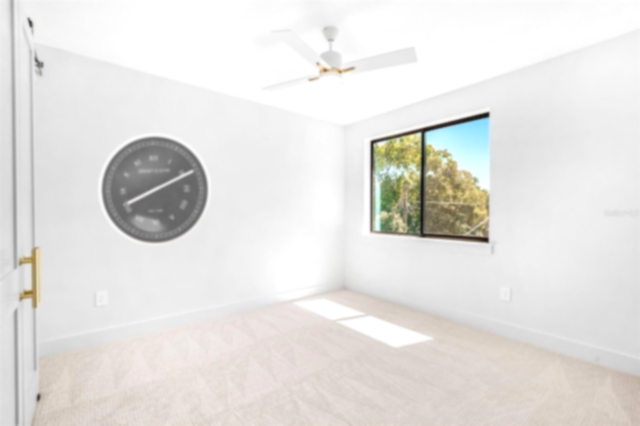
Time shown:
**8:11**
